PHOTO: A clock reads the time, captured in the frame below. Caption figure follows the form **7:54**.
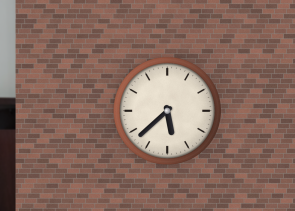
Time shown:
**5:38**
